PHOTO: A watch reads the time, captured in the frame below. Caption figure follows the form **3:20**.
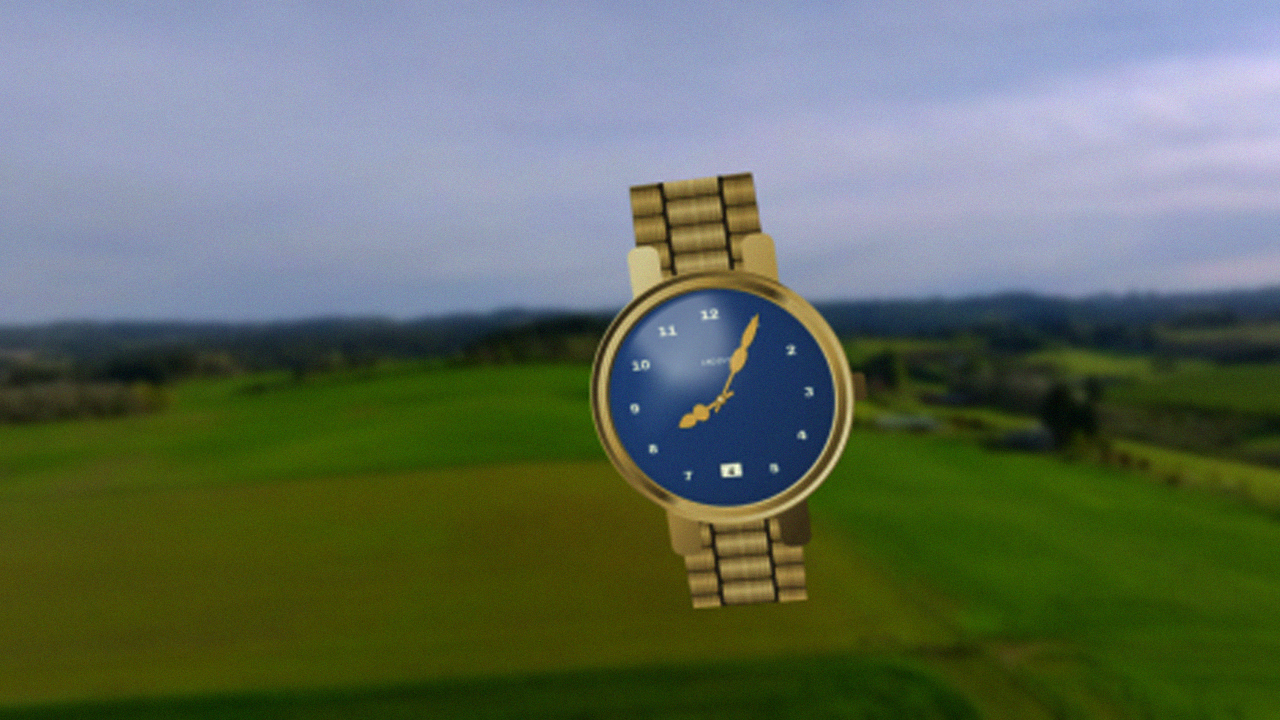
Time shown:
**8:05**
